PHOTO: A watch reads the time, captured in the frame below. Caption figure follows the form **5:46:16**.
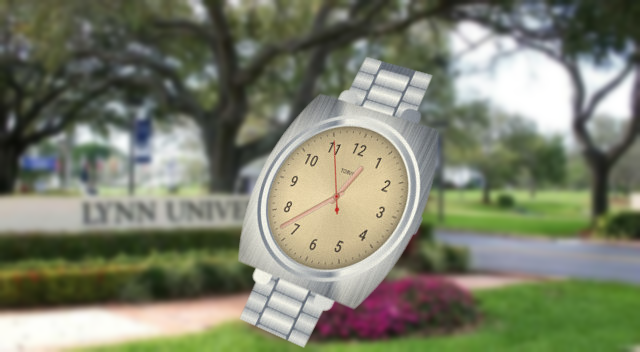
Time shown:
**12:36:55**
